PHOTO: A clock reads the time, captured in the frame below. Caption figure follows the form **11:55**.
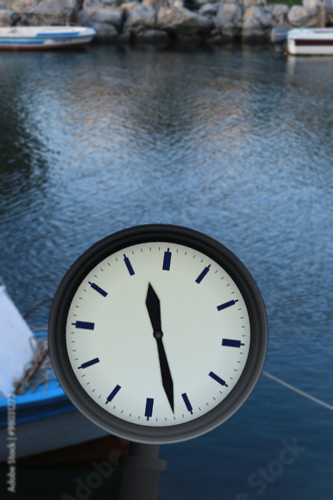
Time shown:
**11:27**
